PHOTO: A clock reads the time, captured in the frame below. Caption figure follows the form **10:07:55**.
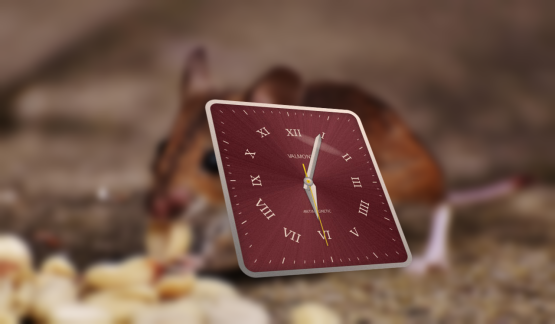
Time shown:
**6:04:30**
